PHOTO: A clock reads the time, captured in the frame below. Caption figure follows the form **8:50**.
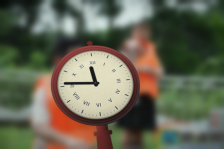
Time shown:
**11:46**
